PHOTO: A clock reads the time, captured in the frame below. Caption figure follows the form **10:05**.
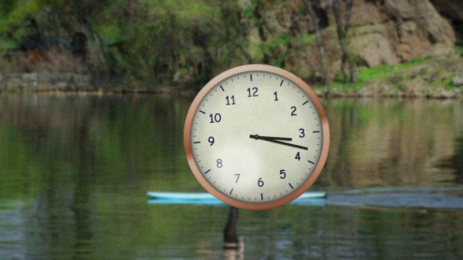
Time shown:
**3:18**
